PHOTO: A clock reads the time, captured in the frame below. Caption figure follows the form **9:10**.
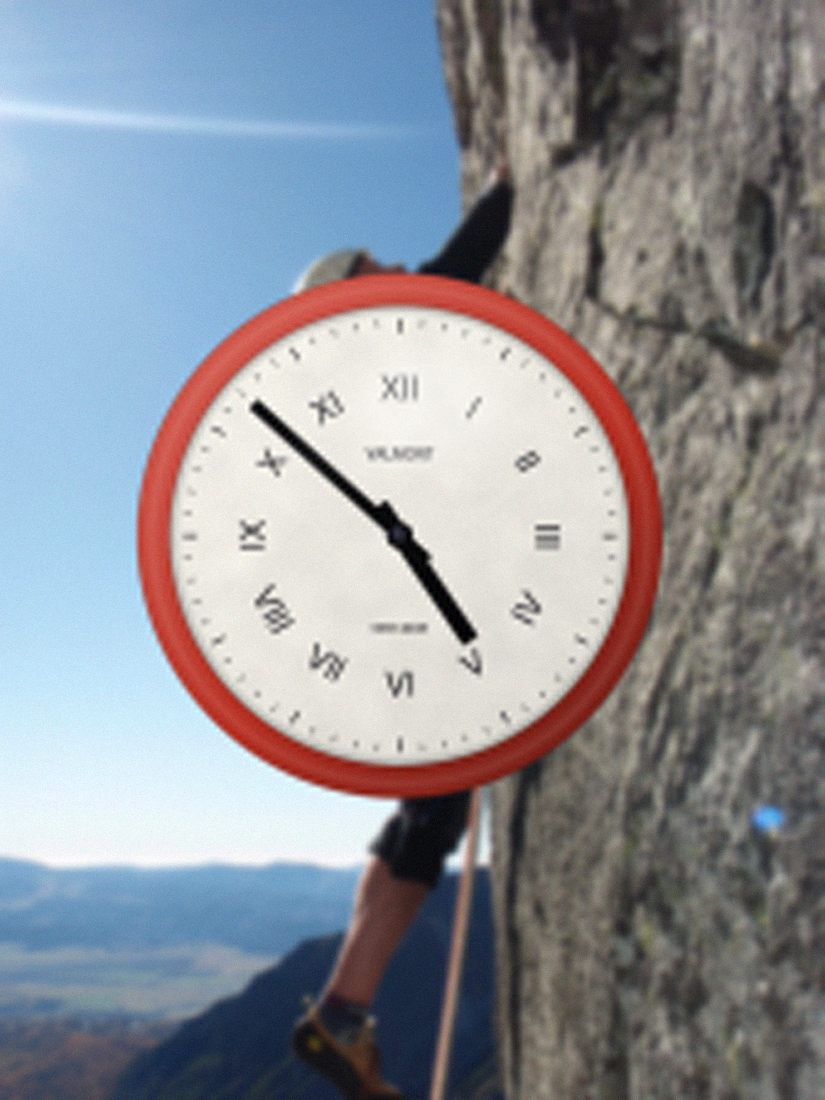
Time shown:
**4:52**
